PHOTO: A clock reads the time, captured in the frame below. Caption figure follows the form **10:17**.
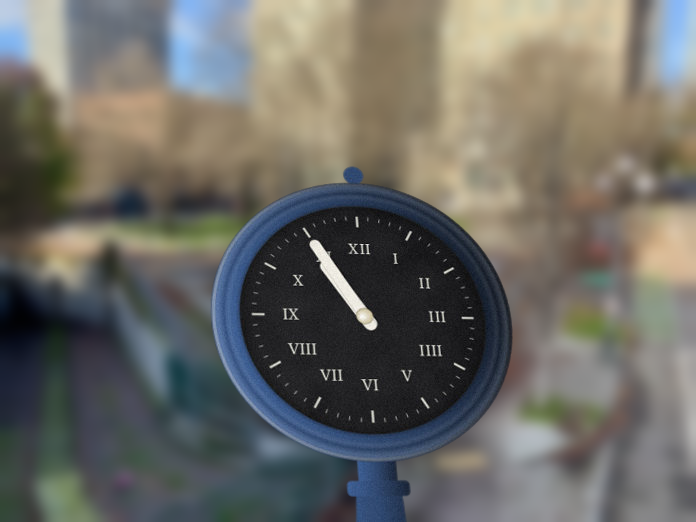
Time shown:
**10:55**
